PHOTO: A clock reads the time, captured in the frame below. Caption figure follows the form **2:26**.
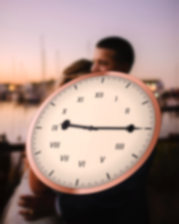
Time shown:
**9:15**
